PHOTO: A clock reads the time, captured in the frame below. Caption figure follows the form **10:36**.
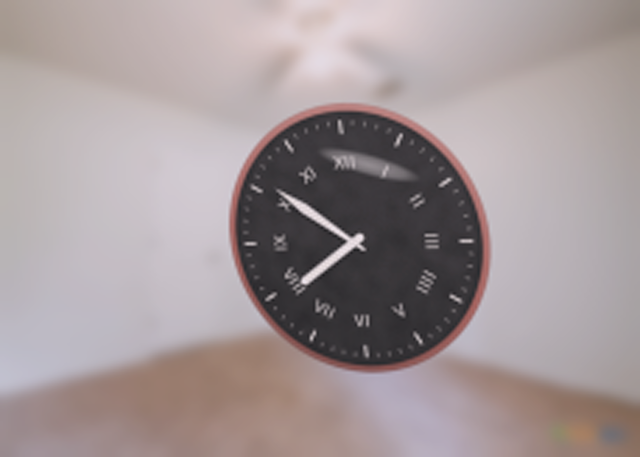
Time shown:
**7:51**
